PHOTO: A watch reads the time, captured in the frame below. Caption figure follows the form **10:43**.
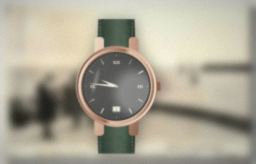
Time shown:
**9:46**
